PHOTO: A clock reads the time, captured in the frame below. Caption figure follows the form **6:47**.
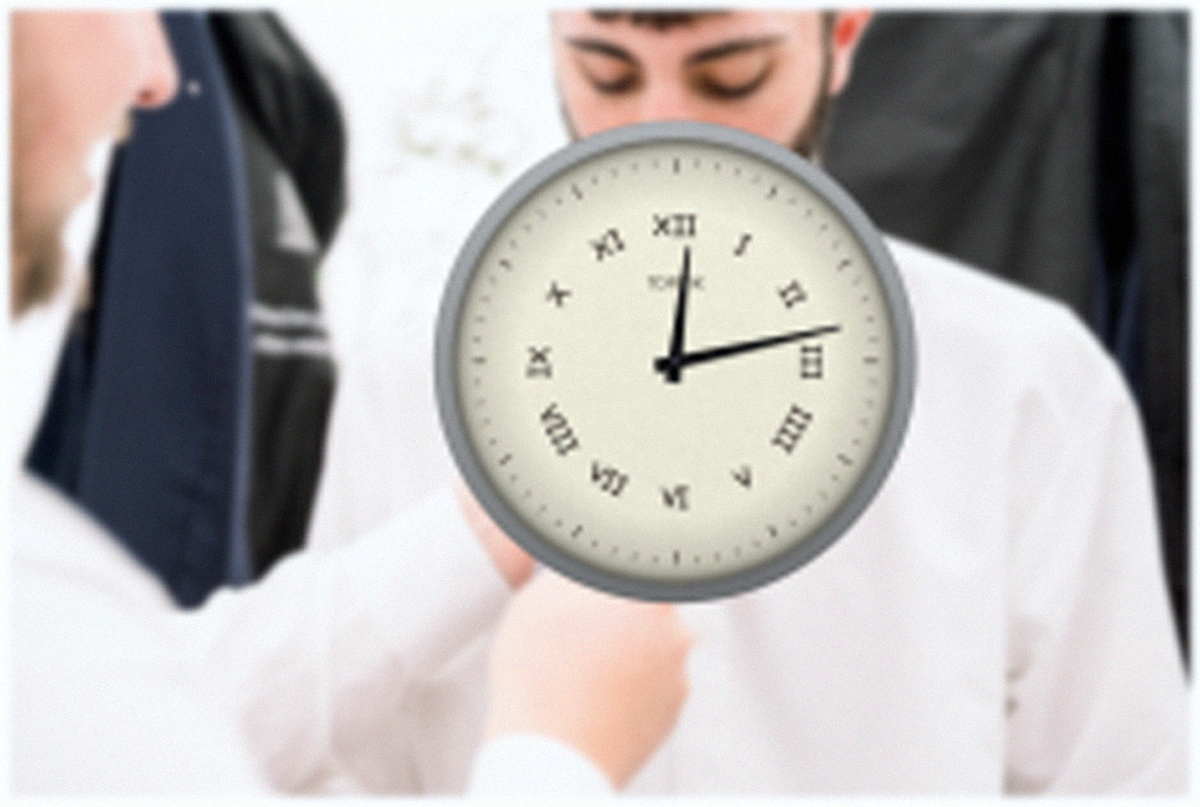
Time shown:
**12:13**
